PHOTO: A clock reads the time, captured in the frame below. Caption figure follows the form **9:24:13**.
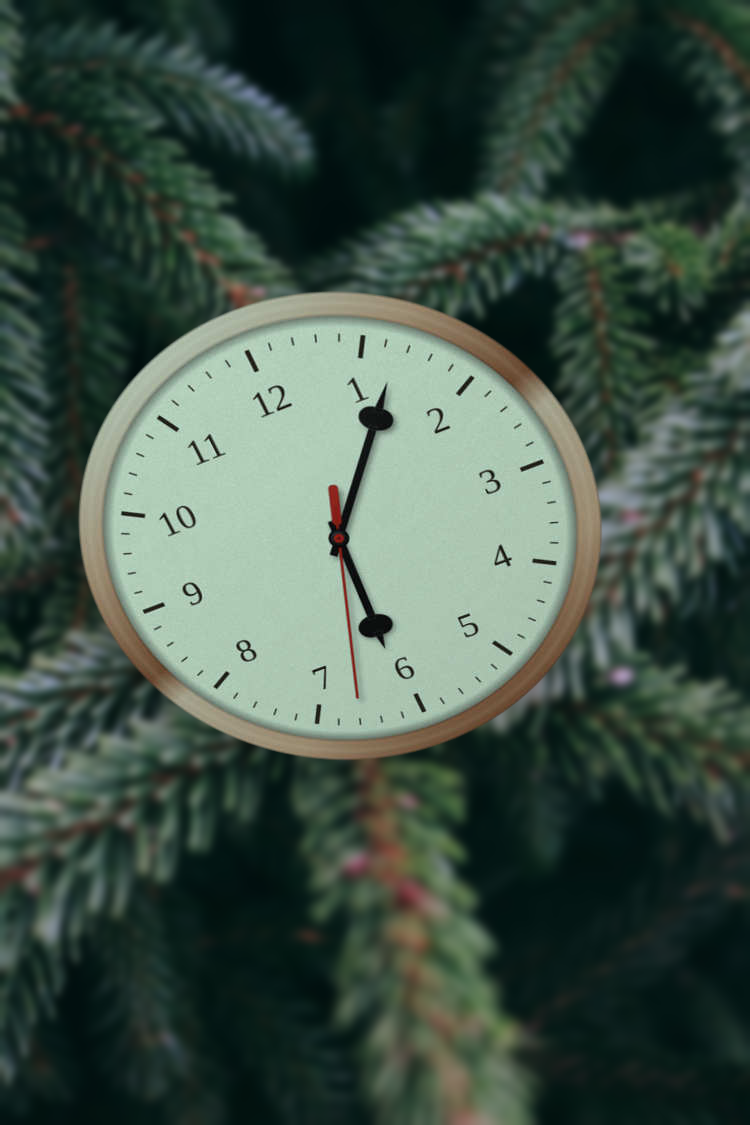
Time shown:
**6:06:33**
